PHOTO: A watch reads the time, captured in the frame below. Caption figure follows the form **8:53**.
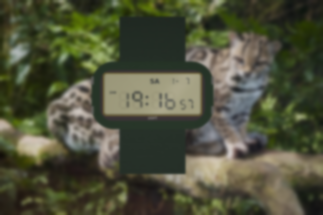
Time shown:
**19:16**
